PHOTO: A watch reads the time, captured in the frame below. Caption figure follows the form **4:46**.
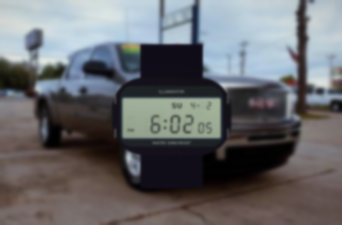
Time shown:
**6:02**
